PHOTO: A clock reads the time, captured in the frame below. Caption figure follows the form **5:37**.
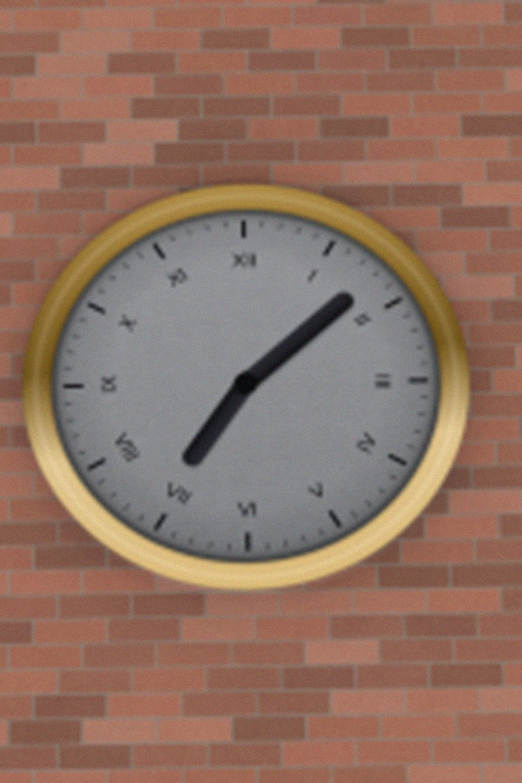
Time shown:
**7:08**
